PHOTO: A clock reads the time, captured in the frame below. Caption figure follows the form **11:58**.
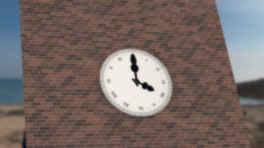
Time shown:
**4:00**
